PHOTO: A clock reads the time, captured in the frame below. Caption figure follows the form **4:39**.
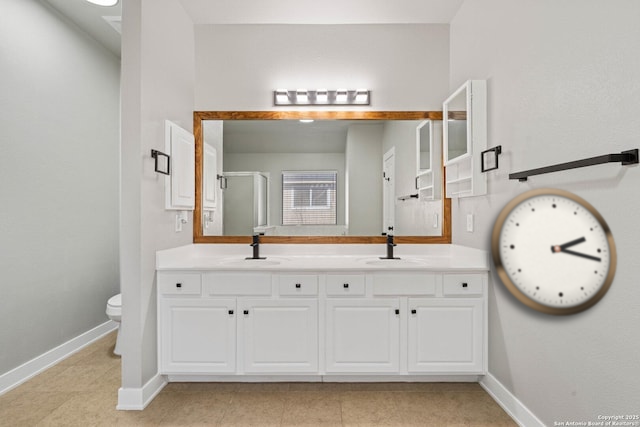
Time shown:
**2:17**
